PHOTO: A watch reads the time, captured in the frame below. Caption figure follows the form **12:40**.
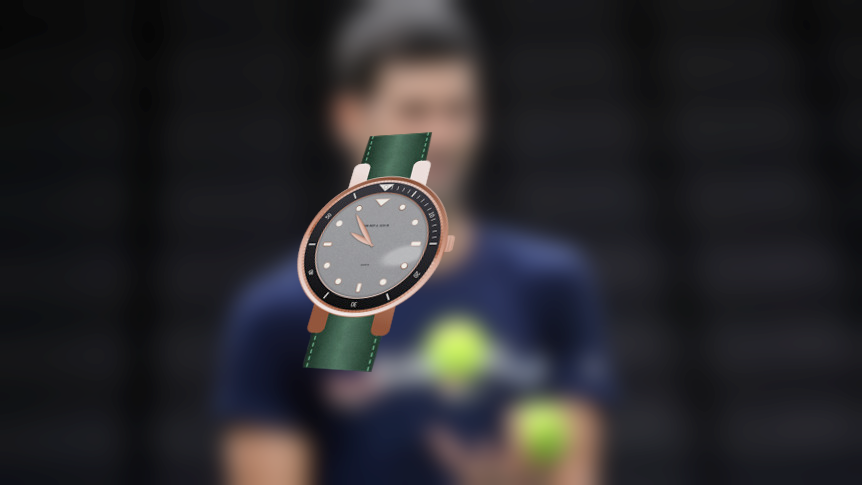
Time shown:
**9:54**
